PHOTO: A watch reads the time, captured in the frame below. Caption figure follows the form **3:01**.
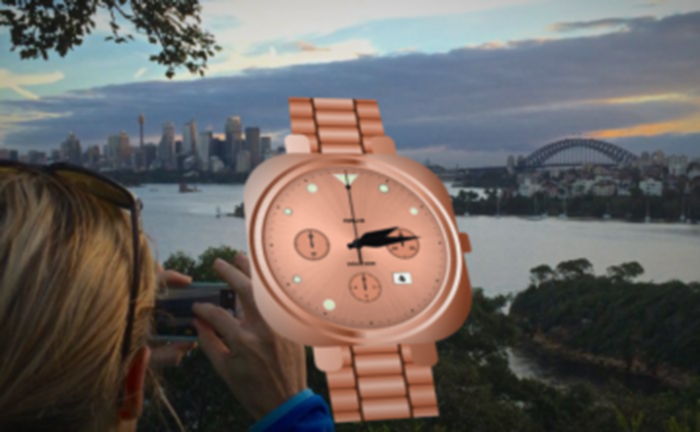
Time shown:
**2:14**
